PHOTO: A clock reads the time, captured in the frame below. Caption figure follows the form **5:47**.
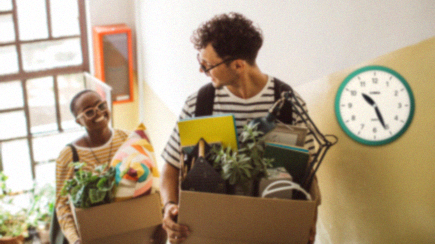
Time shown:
**10:26**
